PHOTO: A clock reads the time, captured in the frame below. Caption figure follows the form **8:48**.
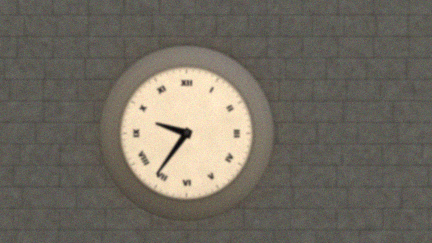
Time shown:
**9:36**
